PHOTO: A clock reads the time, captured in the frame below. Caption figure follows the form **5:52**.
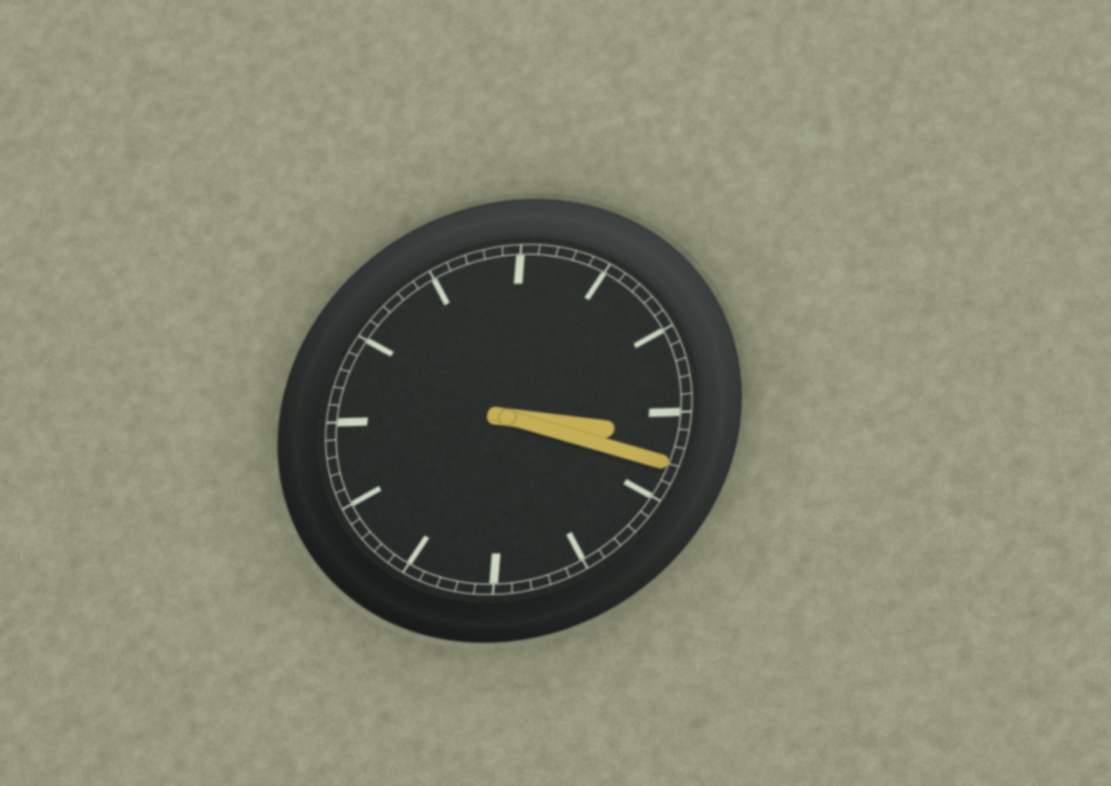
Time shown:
**3:18**
